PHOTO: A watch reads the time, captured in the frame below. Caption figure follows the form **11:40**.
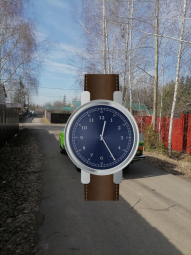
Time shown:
**12:25**
